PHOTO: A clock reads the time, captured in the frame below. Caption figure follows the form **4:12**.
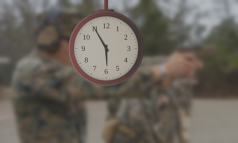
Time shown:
**5:55**
